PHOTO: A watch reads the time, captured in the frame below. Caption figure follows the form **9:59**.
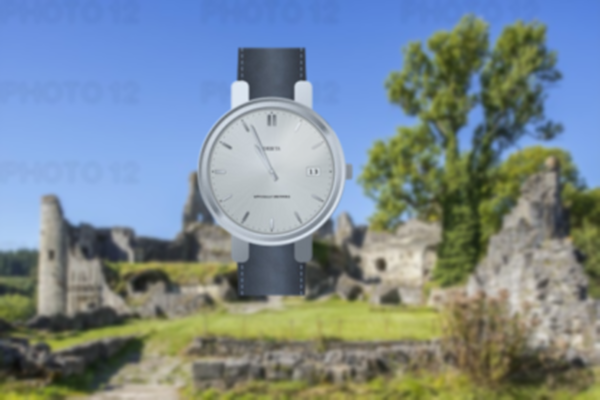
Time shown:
**10:56**
